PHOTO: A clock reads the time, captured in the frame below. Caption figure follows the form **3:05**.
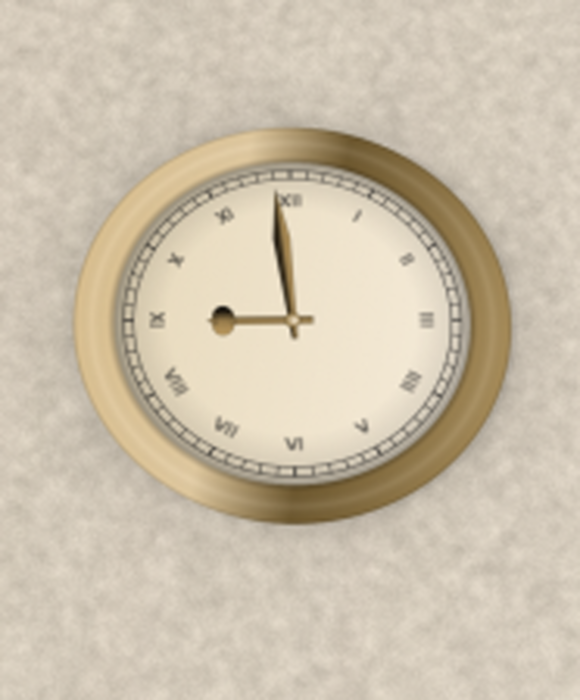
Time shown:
**8:59**
